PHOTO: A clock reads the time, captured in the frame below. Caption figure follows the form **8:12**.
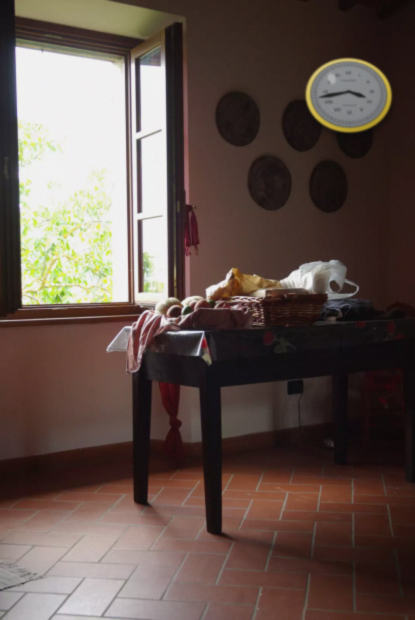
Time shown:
**3:43**
